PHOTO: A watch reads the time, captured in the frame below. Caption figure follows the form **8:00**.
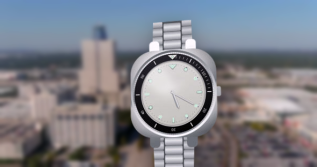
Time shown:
**5:20**
